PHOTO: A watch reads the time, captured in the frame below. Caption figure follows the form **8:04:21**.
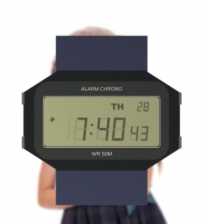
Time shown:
**7:40:43**
